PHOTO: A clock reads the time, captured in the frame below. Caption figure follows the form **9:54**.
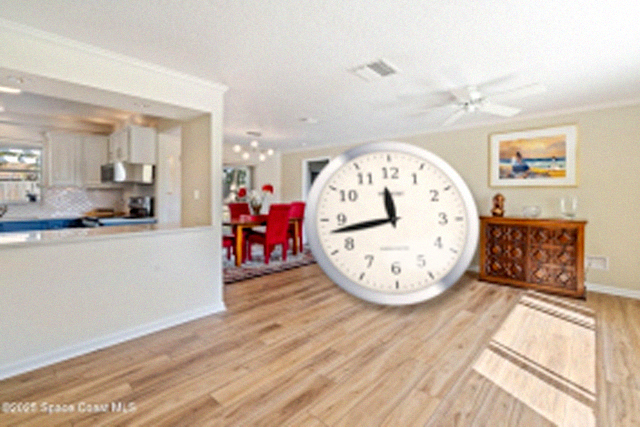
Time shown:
**11:43**
